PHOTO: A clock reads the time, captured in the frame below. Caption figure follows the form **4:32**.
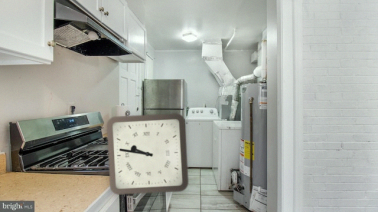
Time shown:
**9:47**
